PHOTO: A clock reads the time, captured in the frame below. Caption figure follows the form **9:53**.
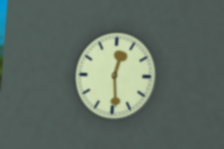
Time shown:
**12:29**
